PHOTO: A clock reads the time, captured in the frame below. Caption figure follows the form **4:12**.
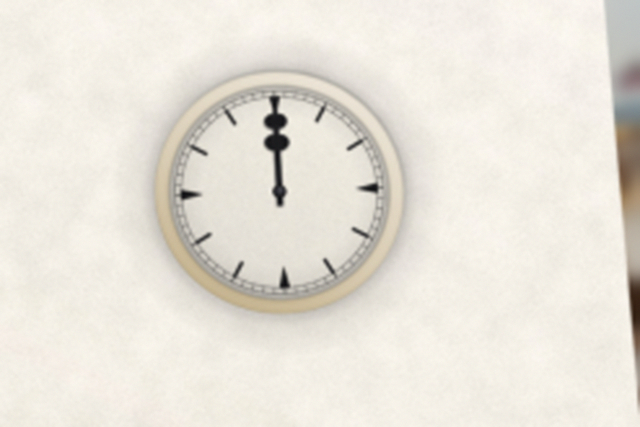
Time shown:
**12:00**
